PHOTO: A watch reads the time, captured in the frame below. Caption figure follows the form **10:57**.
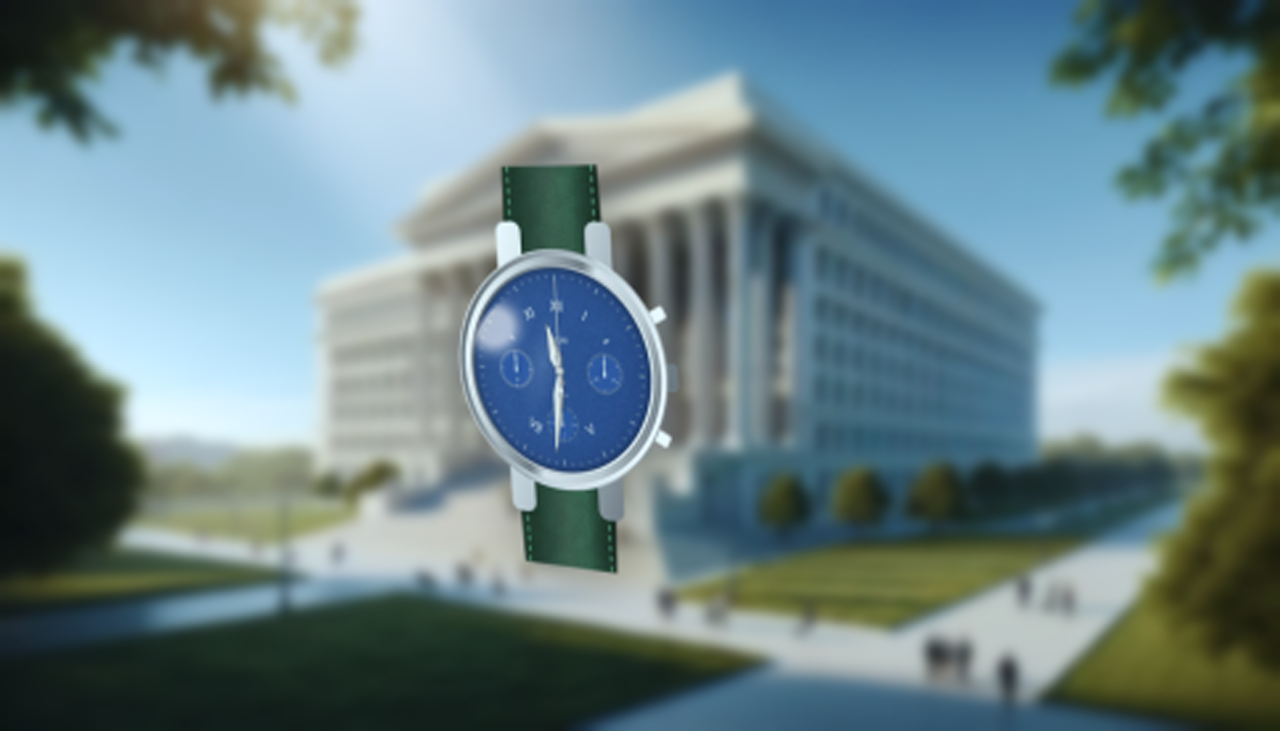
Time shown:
**11:31**
